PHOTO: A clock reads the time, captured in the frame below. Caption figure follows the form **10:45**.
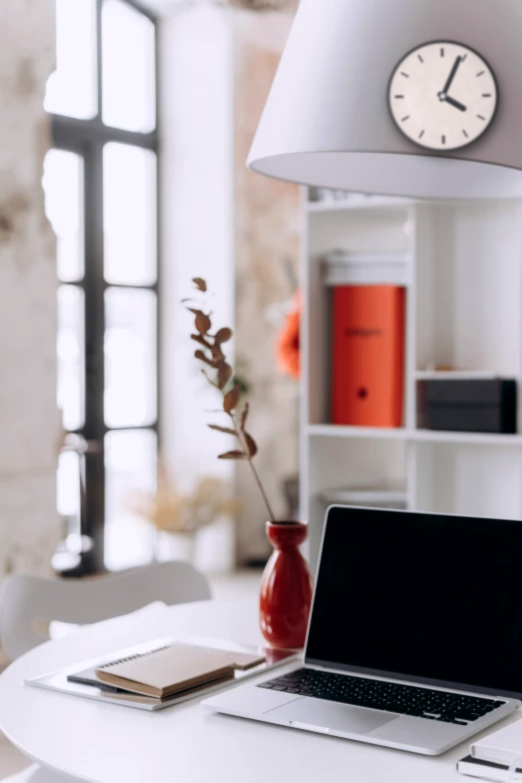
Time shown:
**4:04**
